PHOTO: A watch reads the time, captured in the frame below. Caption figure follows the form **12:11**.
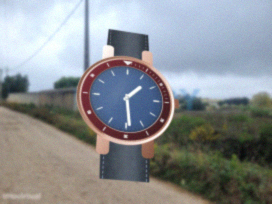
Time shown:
**1:29**
